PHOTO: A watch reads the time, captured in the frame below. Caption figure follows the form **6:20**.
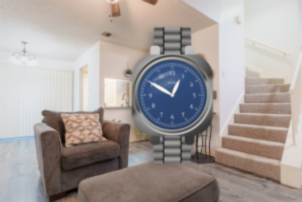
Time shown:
**12:50**
